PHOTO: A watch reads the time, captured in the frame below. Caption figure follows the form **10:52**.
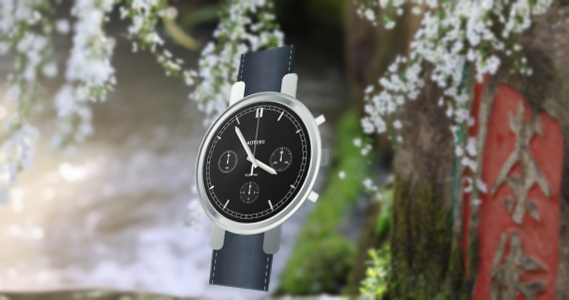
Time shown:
**3:54**
